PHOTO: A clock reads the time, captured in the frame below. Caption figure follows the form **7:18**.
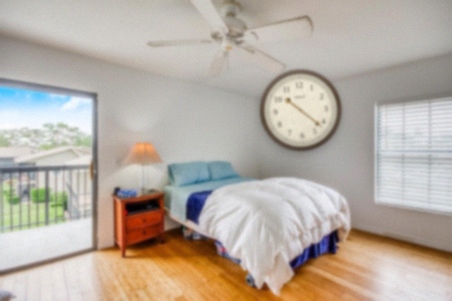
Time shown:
**10:22**
